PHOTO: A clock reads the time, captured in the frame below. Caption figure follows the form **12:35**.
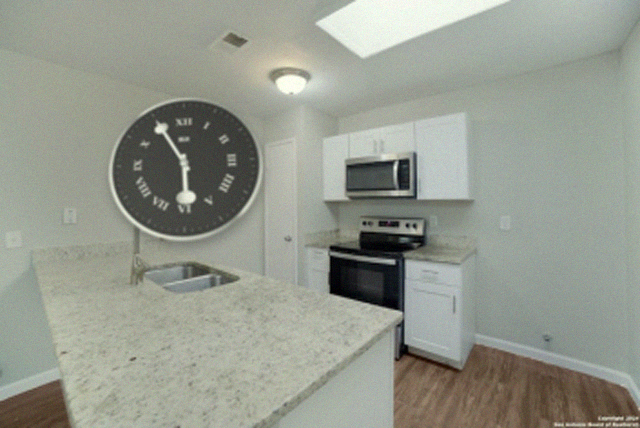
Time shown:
**5:55**
